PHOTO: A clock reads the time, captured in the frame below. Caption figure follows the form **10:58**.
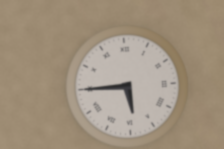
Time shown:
**5:45**
